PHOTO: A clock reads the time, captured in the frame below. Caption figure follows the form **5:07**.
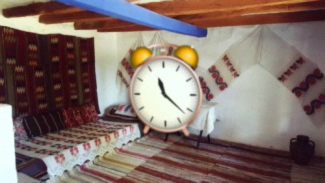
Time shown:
**11:22**
